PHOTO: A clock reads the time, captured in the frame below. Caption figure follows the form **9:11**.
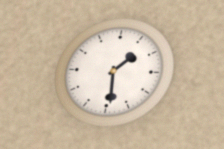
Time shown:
**1:29**
